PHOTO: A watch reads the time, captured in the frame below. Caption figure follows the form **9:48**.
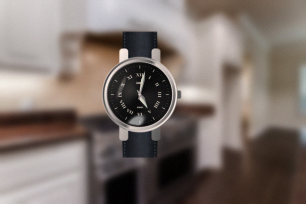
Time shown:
**5:02**
